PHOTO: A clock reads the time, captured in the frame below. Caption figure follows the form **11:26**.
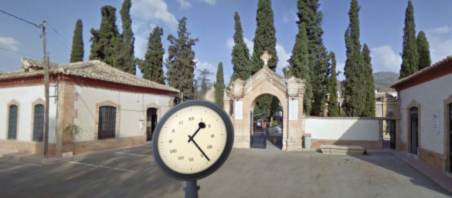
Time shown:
**1:24**
